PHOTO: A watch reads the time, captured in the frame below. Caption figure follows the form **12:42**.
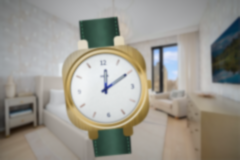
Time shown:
**12:10**
